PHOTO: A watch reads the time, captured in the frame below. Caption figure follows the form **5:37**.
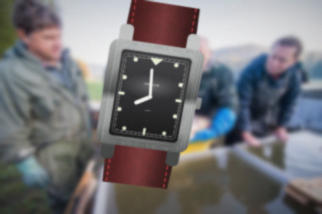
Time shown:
**7:59**
